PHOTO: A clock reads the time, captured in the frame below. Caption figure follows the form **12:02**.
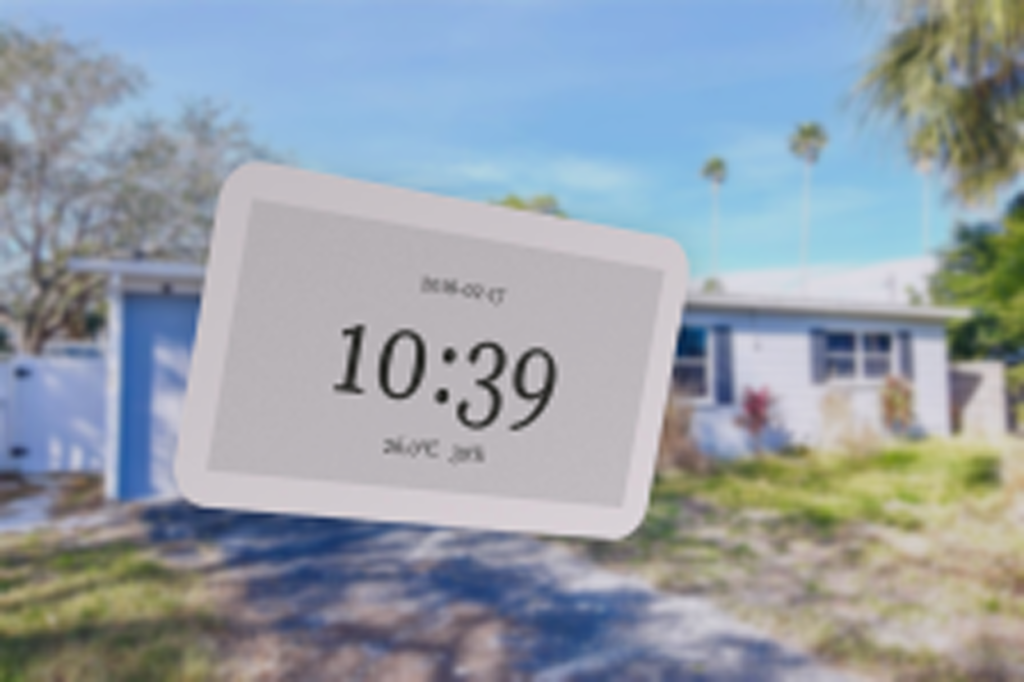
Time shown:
**10:39**
